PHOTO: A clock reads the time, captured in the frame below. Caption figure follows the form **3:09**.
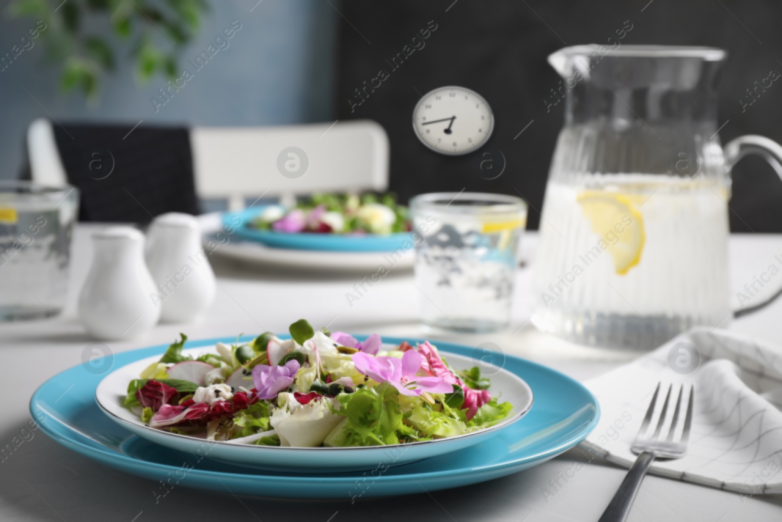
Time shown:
**6:43**
